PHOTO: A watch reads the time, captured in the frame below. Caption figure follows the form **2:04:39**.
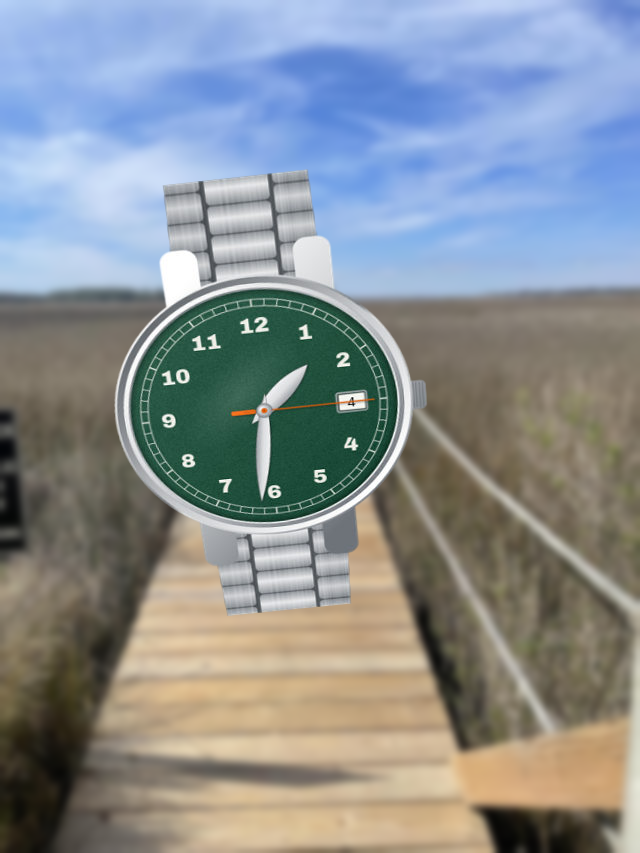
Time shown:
**1:31:15**
